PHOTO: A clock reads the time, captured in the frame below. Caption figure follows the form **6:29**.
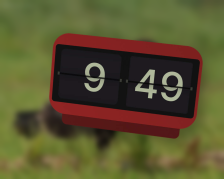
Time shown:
**9:49**
